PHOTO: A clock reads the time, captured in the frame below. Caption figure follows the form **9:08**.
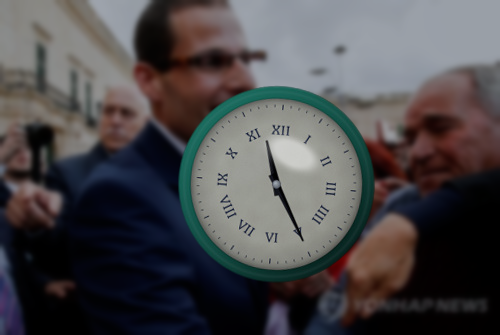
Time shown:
**11:25**
